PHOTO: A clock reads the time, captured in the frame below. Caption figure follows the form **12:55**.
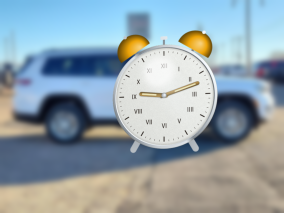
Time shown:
**9:12**
